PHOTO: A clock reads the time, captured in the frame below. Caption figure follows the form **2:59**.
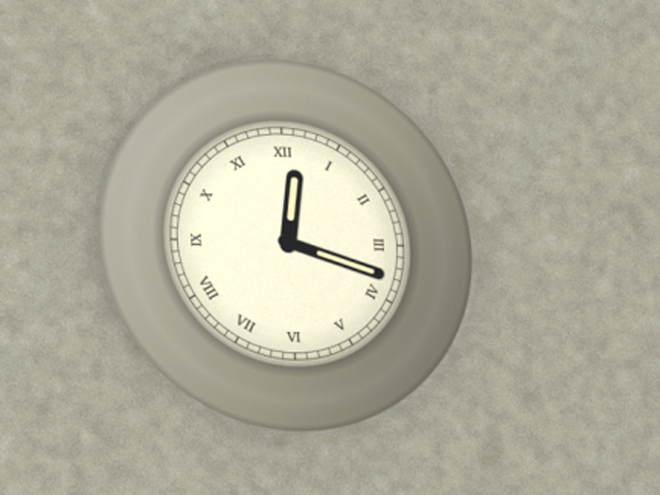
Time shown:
**12:18**
